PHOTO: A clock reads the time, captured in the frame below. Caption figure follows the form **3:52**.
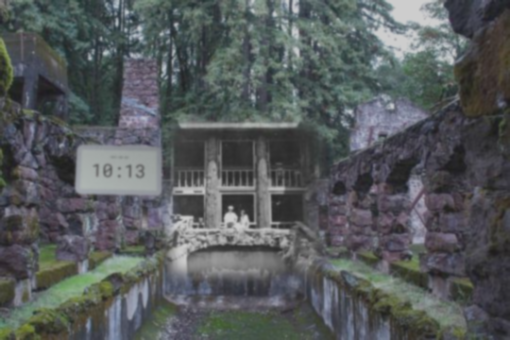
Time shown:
**10:13**
